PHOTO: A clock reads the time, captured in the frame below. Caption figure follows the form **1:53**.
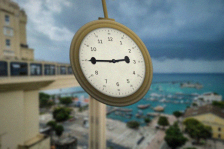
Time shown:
**2:45**
